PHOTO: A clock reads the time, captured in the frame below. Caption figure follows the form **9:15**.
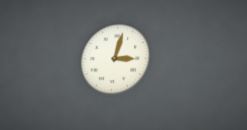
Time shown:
**3:02**
